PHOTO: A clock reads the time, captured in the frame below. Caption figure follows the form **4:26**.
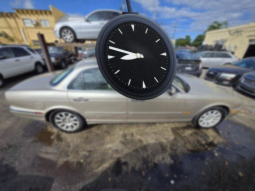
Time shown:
**8:48**
